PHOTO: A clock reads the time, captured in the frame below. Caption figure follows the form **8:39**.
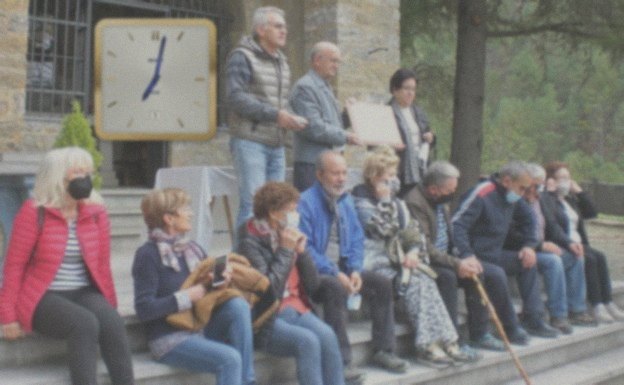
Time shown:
**7:02**
